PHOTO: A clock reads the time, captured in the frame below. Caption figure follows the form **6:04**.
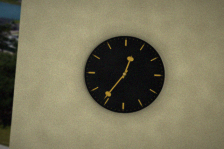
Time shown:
**12:36**
